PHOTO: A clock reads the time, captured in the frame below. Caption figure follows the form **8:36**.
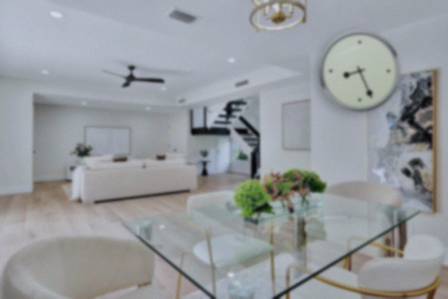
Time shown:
**8:26**
